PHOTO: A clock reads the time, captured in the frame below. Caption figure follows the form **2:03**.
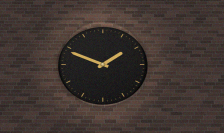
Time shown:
**1:49**
